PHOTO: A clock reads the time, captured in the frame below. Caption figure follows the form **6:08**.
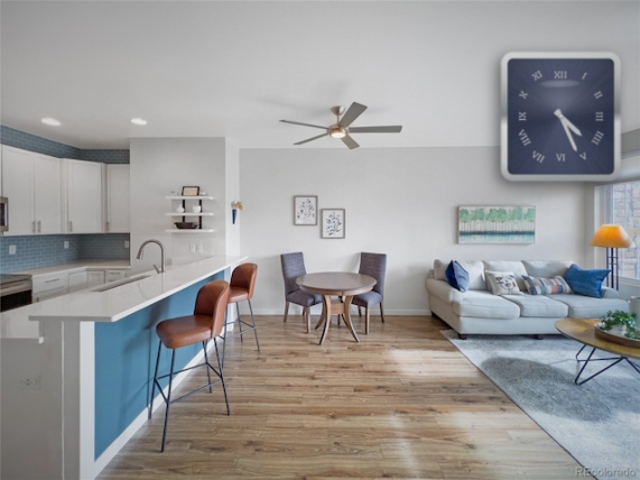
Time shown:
**4:26**
